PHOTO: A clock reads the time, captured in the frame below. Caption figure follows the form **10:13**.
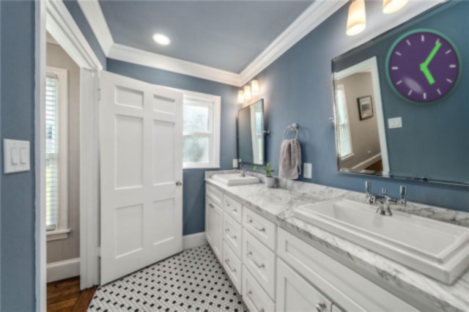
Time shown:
**5:06**
